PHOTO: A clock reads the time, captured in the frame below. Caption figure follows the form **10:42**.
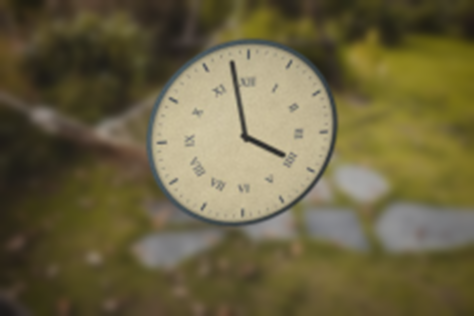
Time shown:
**3:58**
